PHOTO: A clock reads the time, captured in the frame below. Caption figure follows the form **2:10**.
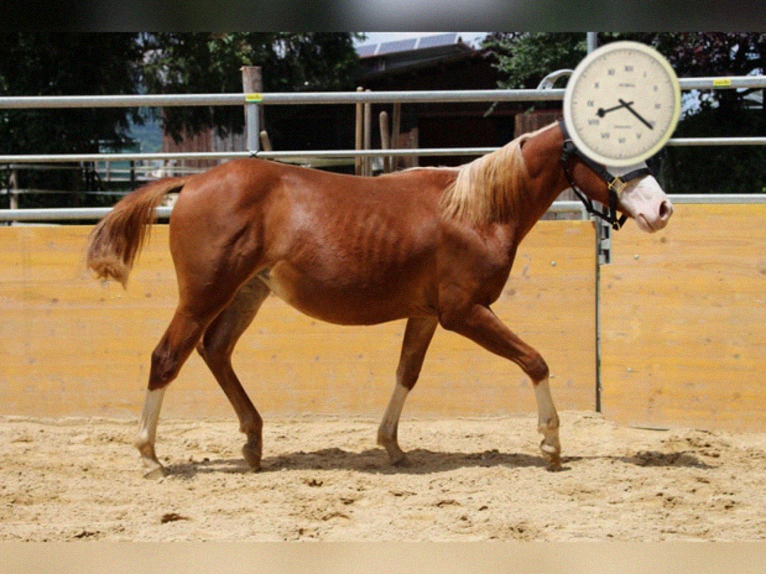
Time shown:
**8:21**
